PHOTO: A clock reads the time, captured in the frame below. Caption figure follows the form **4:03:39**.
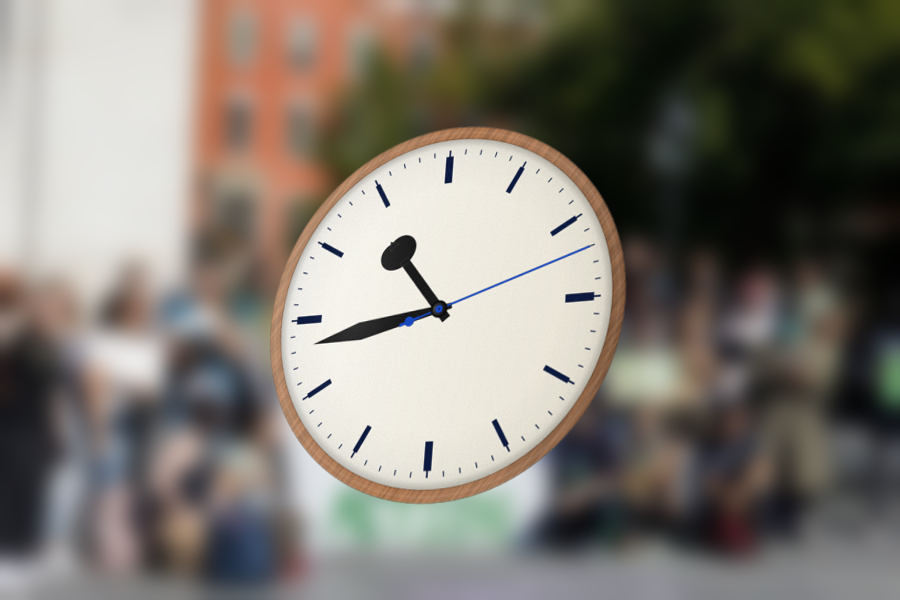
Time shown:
**10:43:12**
